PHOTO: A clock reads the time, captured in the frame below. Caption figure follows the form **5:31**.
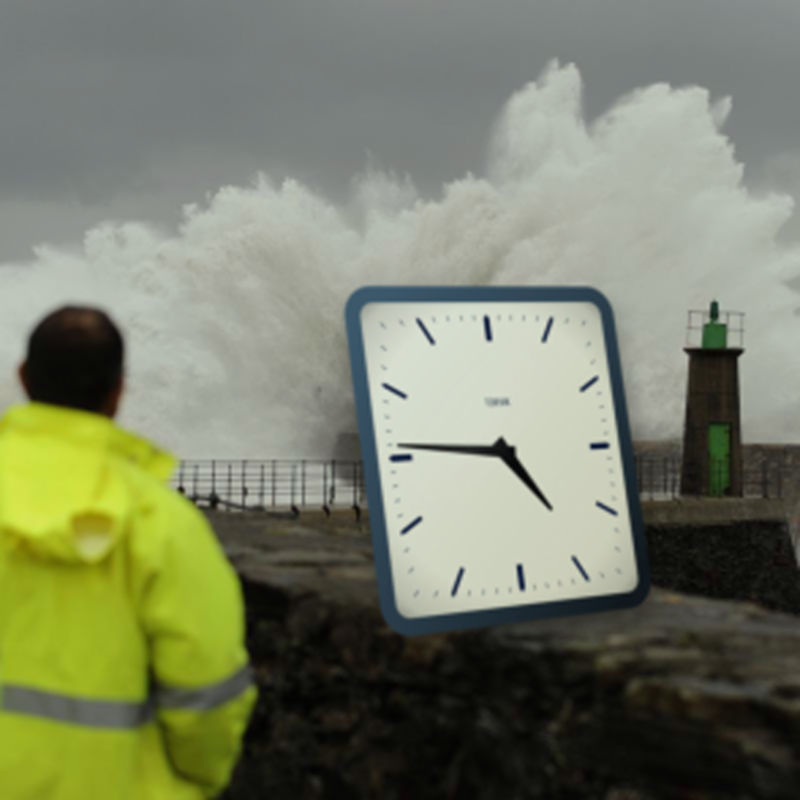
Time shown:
**4:46**
